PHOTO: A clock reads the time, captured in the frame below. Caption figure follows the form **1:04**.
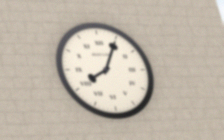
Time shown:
**8:05**
